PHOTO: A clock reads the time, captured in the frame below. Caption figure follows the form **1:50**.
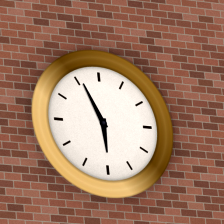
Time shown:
**5:56**
